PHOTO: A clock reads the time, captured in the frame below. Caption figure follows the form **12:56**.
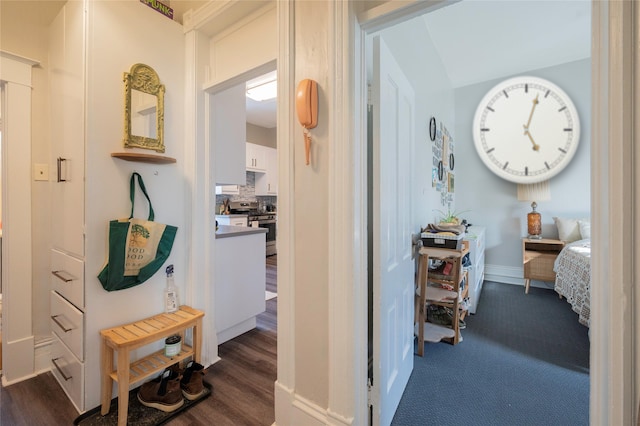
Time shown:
**5:03**
